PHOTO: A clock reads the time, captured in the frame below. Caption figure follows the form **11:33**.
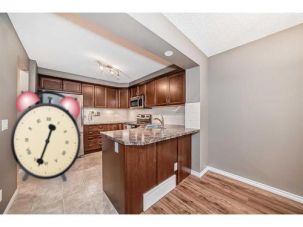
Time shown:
**12:33**
